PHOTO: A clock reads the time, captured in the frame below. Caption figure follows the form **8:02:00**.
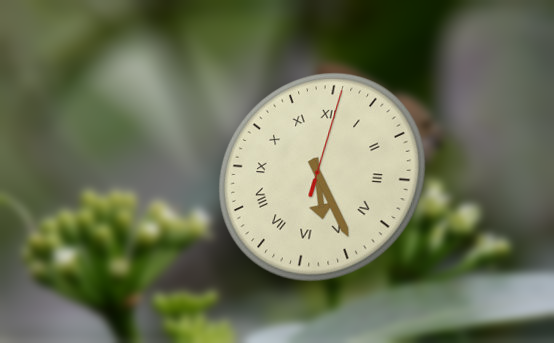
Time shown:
**5:24:01**
